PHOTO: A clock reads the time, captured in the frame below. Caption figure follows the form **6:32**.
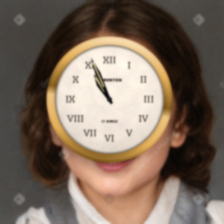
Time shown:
**10:56**
